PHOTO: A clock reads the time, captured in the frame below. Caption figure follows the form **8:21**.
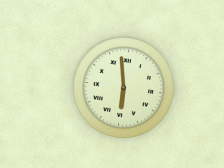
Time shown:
**5:58**
